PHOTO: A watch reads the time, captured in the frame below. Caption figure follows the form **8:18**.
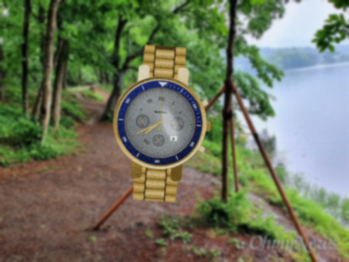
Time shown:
**7:40**
